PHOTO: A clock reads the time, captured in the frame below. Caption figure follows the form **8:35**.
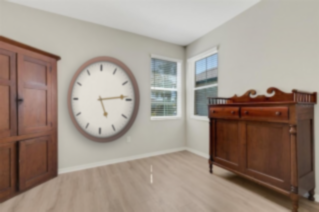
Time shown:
**5:14**
